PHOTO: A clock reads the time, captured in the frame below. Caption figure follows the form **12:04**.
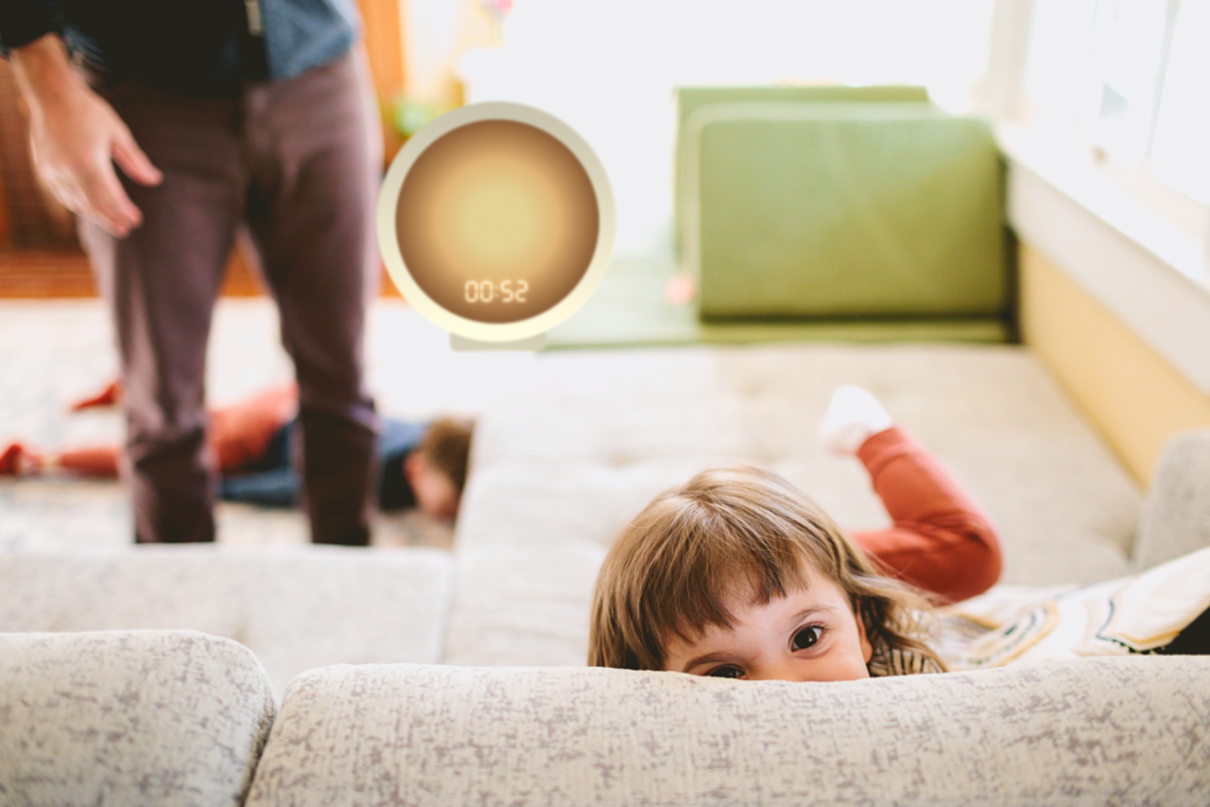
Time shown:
**0:52**
